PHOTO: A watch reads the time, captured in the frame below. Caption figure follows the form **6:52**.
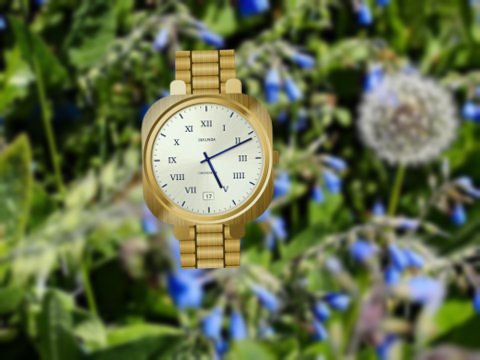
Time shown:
**5:11**
